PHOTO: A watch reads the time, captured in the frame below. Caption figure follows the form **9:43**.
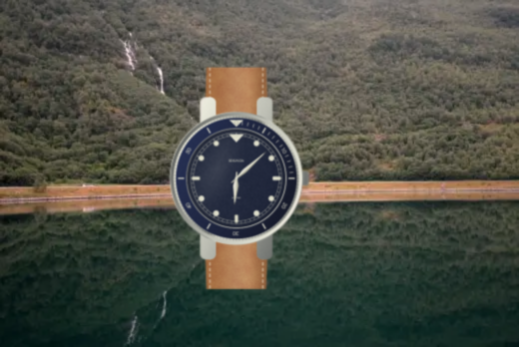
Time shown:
**6:08**
